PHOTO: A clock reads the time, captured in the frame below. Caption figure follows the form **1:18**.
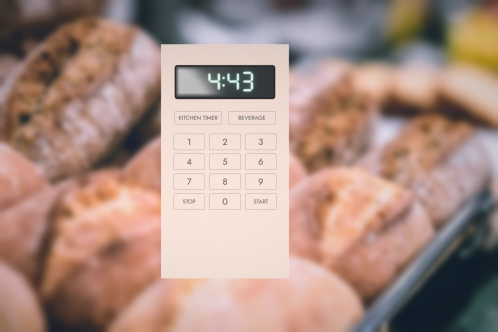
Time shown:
**4:43**
